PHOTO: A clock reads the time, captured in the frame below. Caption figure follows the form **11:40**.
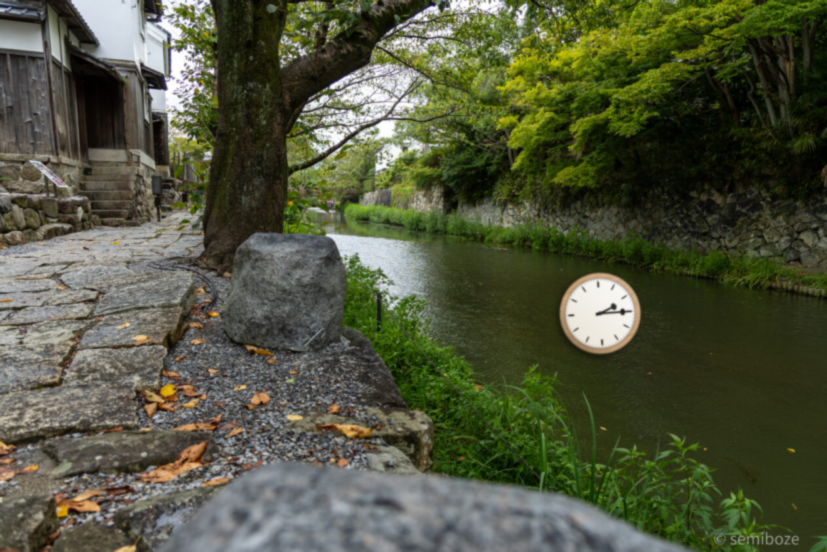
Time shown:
**2:15**
